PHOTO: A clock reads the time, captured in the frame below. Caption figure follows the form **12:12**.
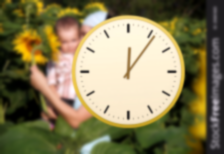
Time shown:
**12:06**
